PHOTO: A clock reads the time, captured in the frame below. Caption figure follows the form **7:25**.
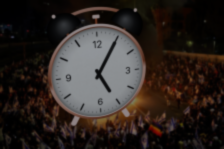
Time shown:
**5:05**
